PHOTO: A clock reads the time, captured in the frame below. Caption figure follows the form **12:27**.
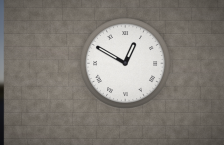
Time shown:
**12:50**
